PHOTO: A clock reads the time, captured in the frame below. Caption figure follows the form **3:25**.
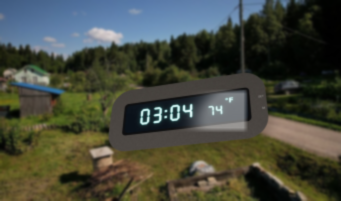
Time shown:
**3:04**
